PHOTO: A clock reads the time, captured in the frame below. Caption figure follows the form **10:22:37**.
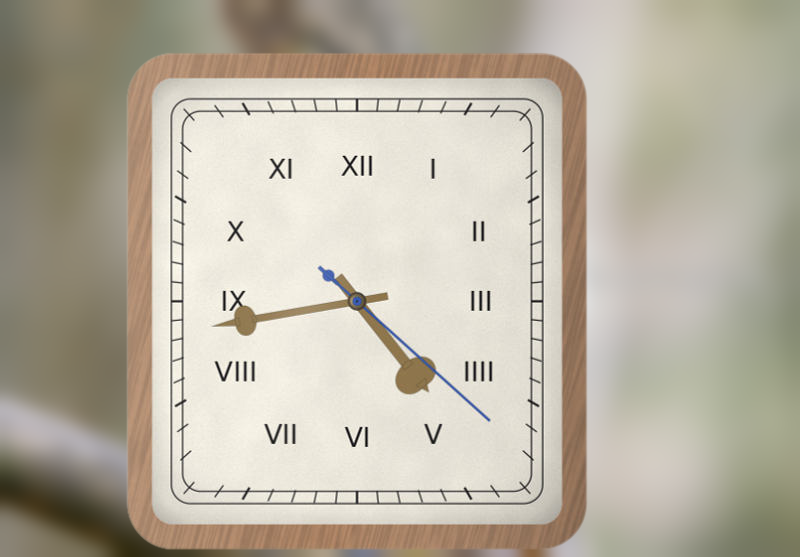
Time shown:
**4:43:22**
